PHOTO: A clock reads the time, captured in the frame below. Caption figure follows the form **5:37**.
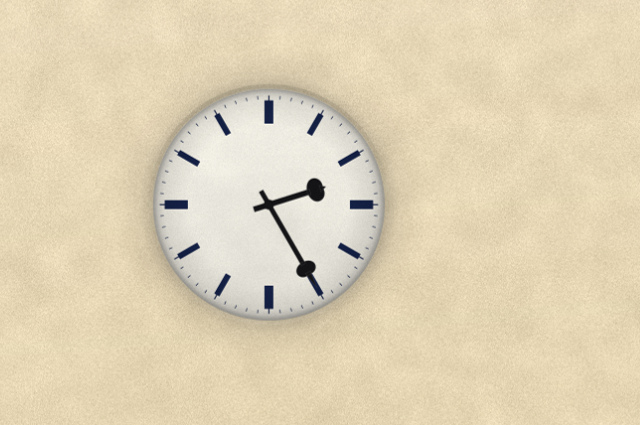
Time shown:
**2:25**
